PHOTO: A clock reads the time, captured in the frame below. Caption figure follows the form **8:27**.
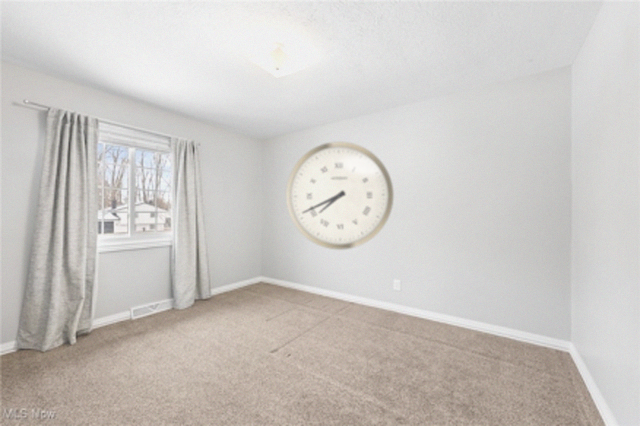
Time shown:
**7:41**
